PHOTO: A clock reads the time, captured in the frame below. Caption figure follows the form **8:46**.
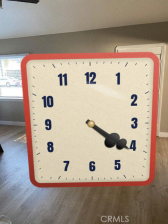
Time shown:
**4:21**
